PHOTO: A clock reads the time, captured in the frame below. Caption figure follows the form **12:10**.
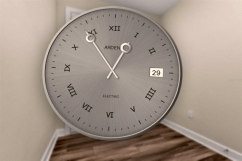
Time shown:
**12:54**
